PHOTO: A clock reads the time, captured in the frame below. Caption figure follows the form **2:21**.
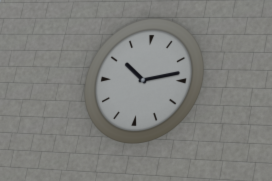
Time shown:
**10:13**
